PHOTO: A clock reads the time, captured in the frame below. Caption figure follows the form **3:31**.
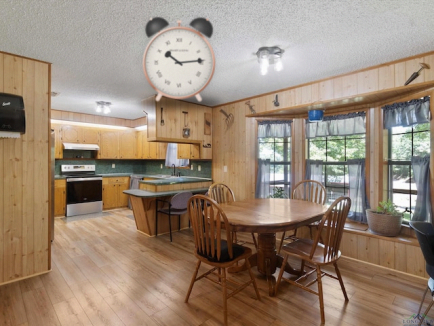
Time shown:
**10:14**
